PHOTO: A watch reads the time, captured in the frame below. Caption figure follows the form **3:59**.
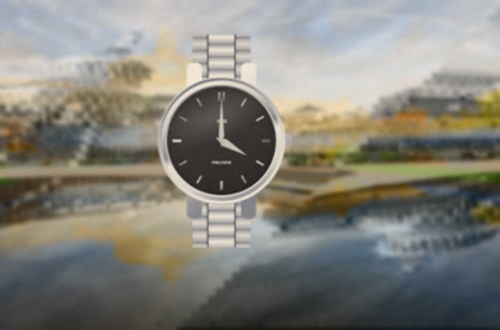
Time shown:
**4:00**
